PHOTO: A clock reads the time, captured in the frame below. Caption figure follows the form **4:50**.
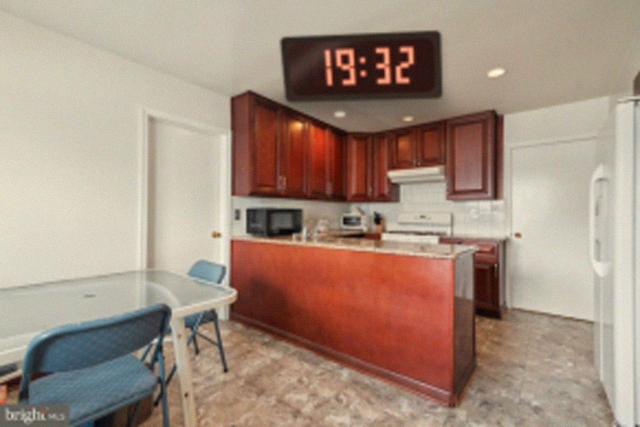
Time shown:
**19:32**
